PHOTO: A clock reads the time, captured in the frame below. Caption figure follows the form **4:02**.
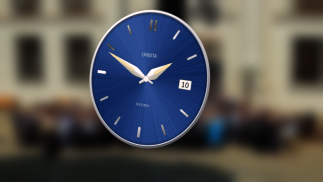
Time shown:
**1:49**
